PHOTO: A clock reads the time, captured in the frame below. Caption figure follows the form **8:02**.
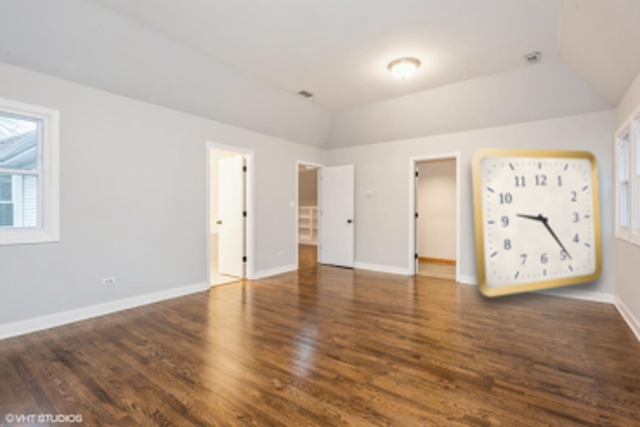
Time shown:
**9:24**
